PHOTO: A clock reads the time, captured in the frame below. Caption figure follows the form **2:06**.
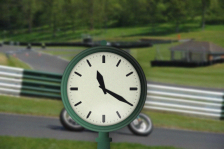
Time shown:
**11:20**
